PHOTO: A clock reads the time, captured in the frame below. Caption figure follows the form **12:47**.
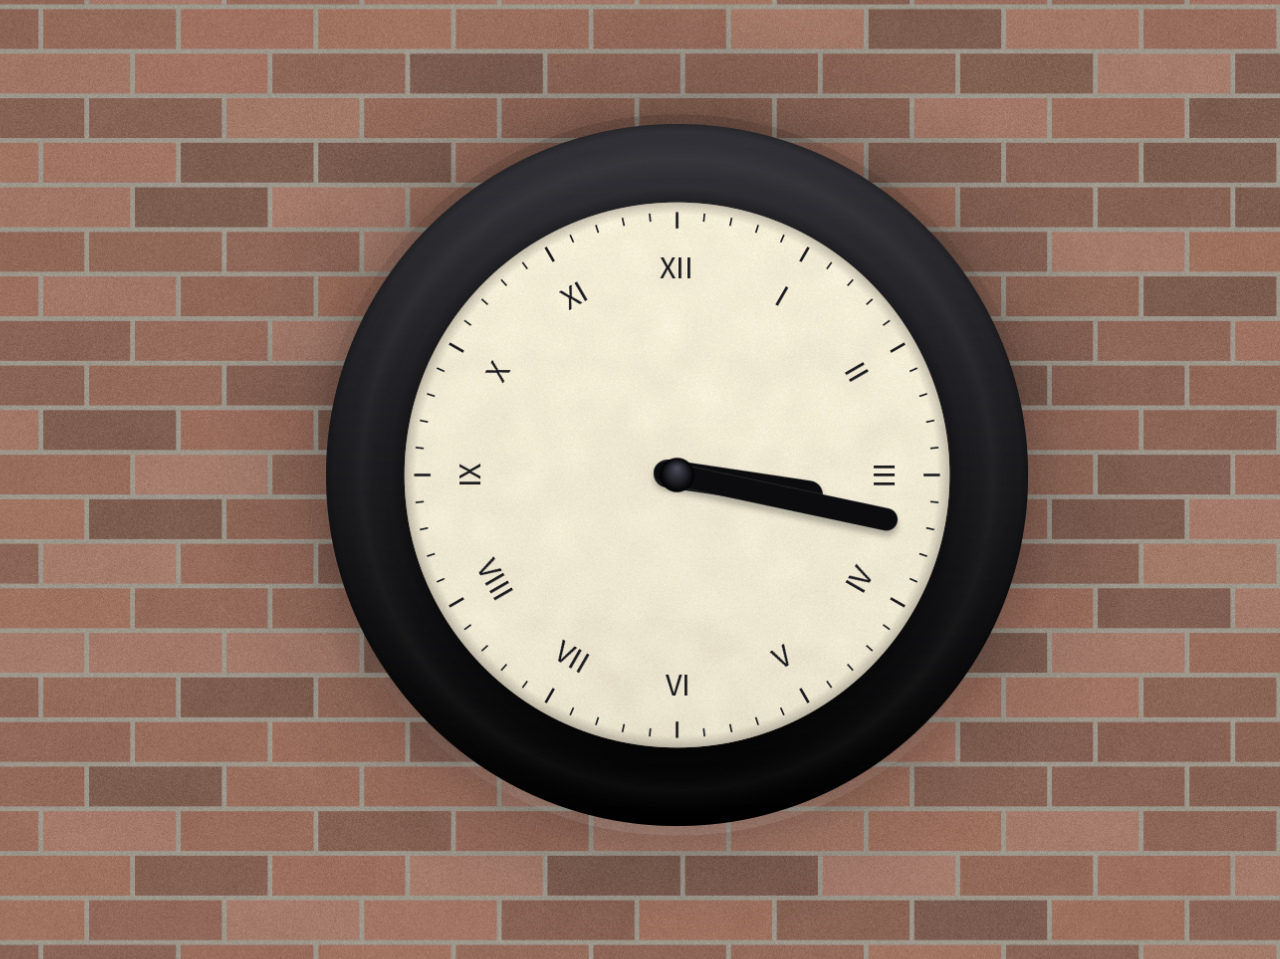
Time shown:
**3:17**
